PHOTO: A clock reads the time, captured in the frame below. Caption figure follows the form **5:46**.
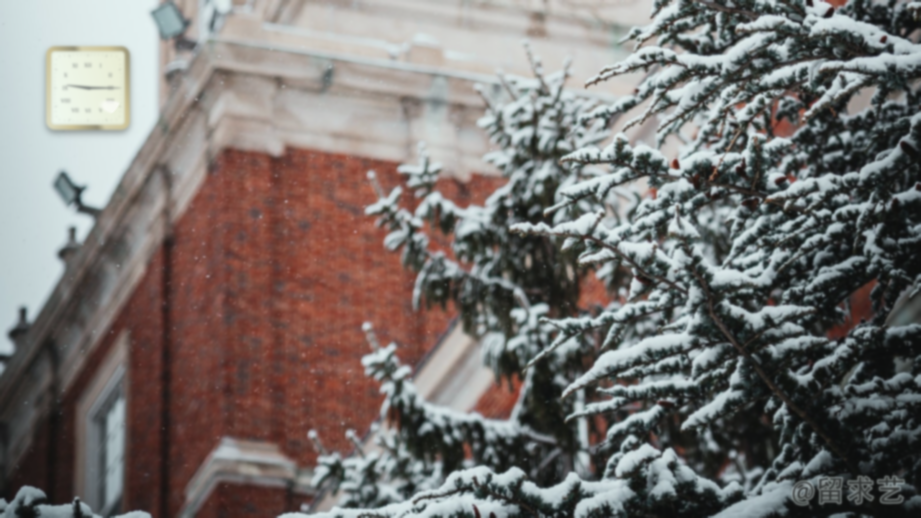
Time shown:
**9:15**
